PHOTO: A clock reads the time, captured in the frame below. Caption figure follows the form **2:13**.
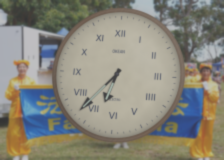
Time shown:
**6:37**
